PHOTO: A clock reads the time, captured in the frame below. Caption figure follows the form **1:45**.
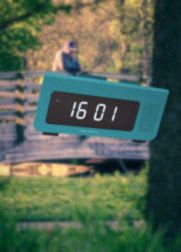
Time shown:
**16:01**
